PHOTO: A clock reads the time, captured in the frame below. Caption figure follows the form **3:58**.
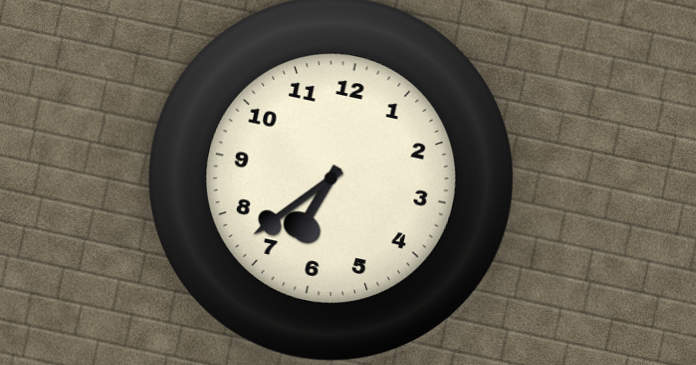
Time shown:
**6:37**
